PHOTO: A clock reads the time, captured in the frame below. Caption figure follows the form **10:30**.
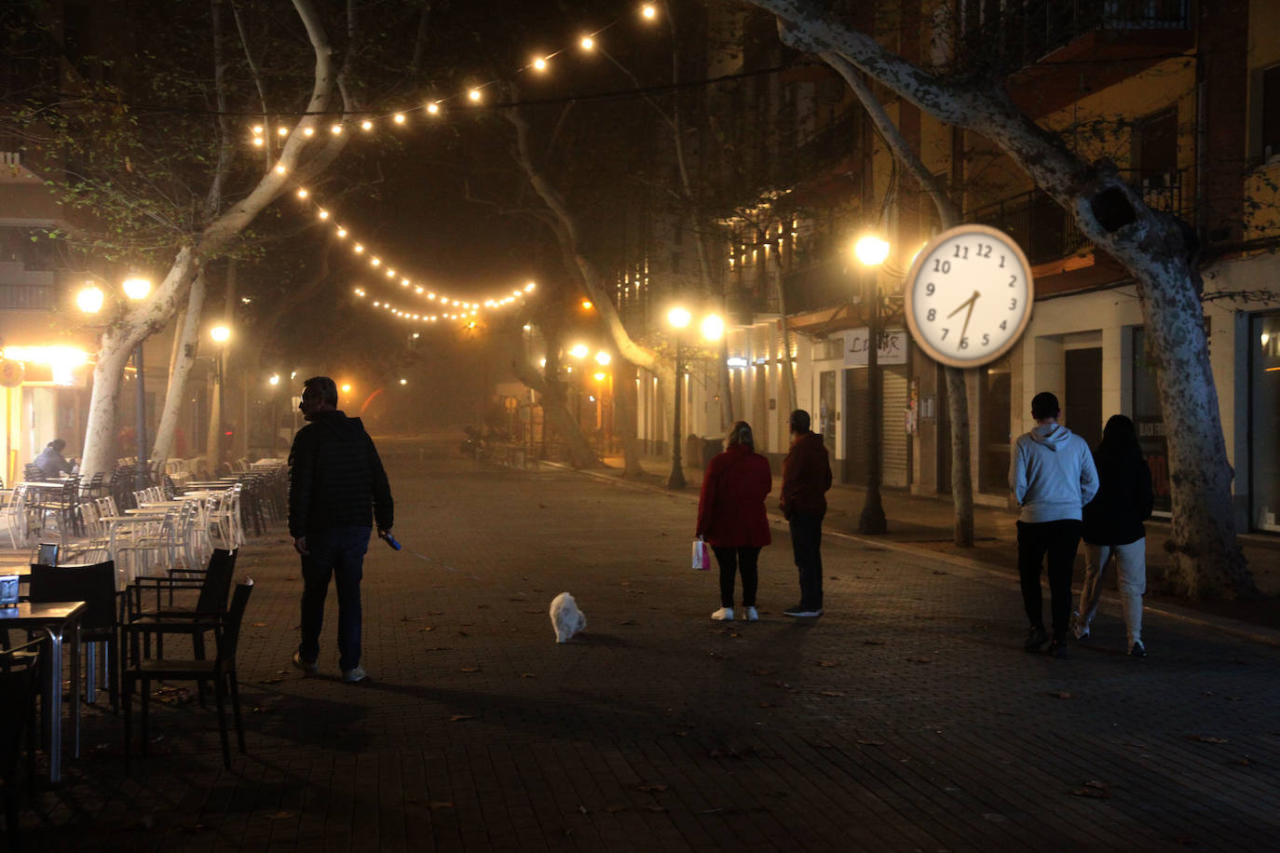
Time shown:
**7:31**
